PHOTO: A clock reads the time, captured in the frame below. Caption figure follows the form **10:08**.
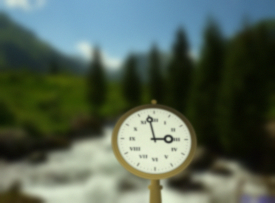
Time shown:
**2:58**
